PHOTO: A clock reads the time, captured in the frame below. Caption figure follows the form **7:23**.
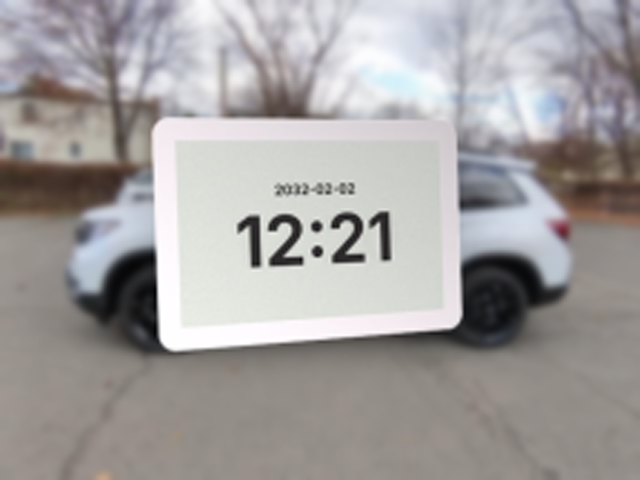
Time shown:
**12:21**
